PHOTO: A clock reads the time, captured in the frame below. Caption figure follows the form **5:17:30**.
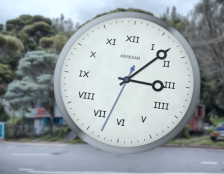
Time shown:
**3:07:33**
